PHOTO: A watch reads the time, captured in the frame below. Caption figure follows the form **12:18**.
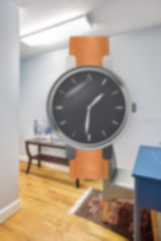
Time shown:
**1:31**
